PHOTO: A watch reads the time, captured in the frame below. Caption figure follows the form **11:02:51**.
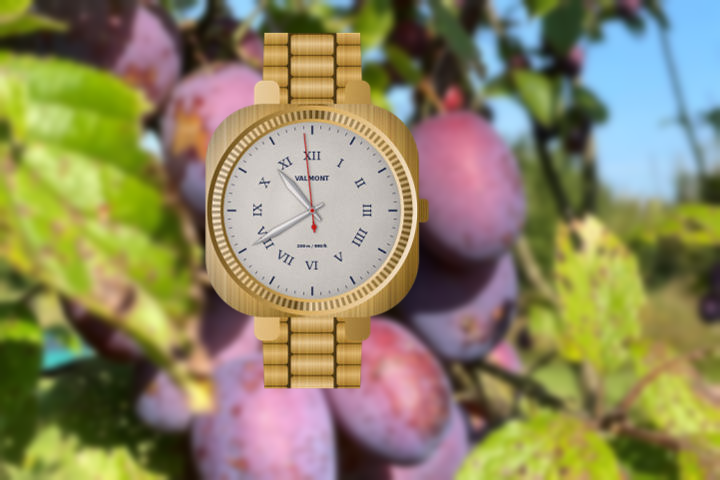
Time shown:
**10:39:59**
